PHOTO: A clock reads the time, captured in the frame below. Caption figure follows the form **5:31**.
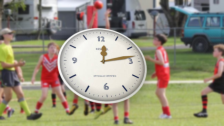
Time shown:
**12:13**
